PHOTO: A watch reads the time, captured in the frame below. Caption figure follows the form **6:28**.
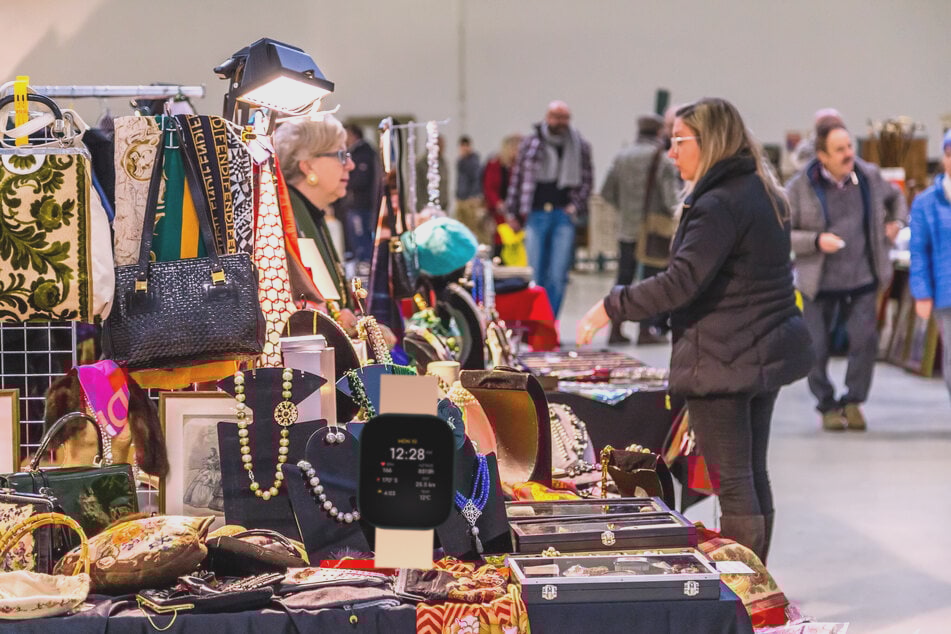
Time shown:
**12:28**
